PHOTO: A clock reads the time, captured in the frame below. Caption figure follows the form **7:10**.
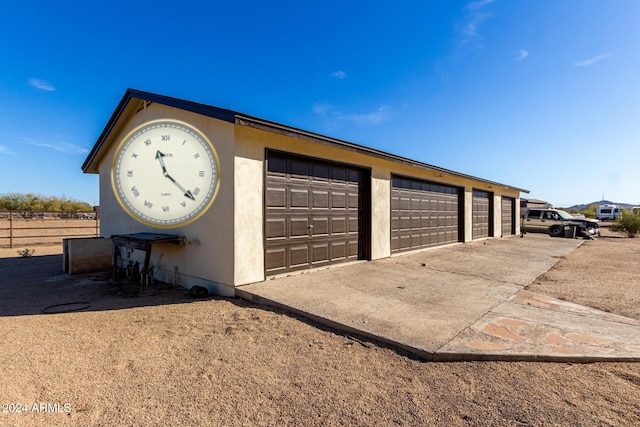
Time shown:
**11:22**
